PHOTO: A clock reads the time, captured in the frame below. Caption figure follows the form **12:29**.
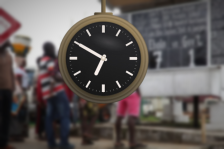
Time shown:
**6:50**
